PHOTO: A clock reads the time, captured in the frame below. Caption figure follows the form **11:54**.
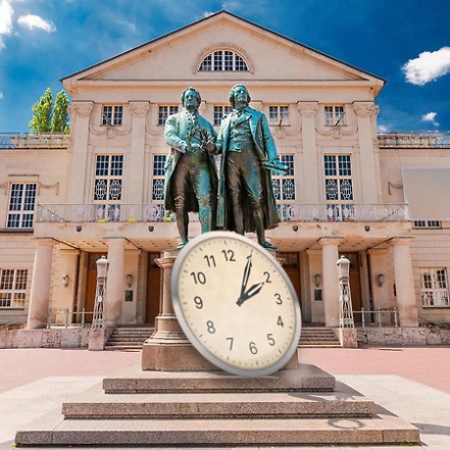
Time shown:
**2:05**
